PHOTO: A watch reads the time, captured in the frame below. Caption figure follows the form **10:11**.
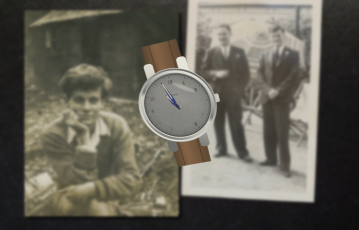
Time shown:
**10:57**
